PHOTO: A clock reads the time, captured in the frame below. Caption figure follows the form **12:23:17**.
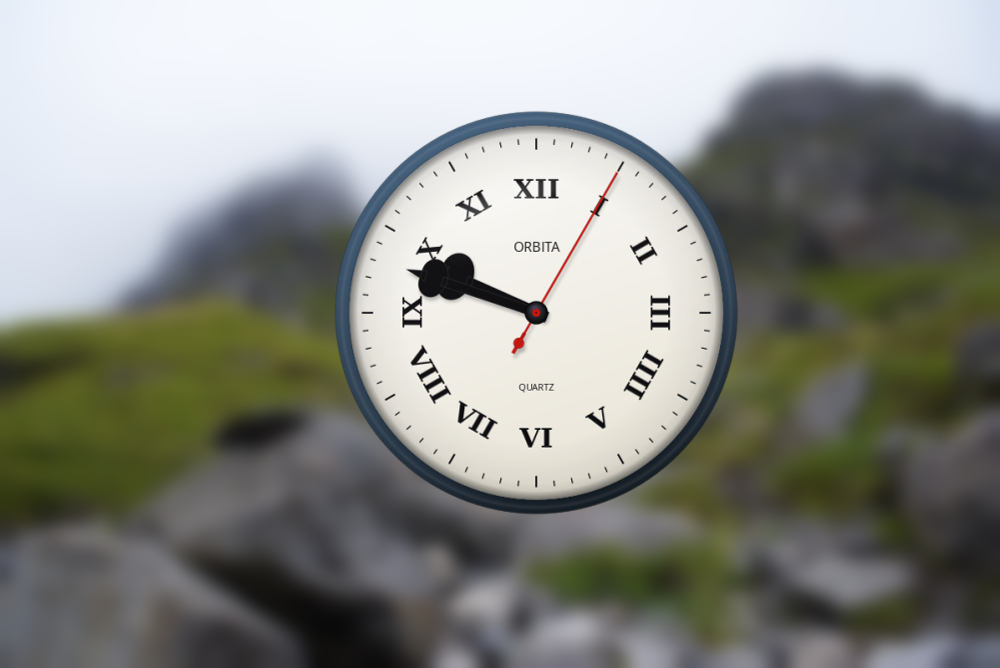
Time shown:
**9:48:05**
